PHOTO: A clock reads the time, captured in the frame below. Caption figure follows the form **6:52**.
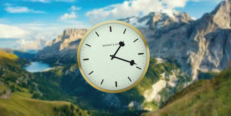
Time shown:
**1:19**
